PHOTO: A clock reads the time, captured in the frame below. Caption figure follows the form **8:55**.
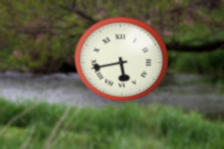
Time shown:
**5:43**
